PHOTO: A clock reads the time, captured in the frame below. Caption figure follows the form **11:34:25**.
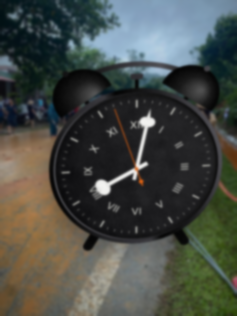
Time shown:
**8:01:57**
